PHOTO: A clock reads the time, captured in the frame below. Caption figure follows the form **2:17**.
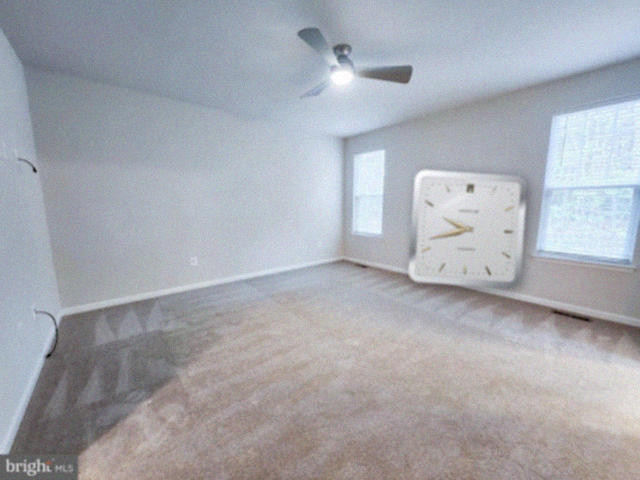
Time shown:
**9:42**
